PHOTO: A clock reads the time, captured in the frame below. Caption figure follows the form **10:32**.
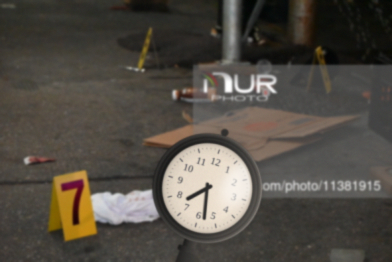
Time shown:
**7:28**
